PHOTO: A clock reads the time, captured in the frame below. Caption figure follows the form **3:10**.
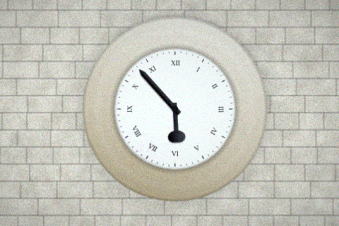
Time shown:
**5:53**
